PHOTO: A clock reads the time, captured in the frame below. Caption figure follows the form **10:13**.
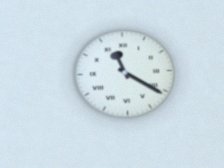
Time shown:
**11:21**
